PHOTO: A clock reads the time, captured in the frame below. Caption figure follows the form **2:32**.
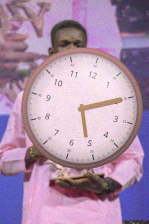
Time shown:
**5:10**
